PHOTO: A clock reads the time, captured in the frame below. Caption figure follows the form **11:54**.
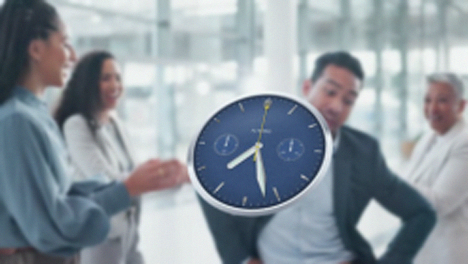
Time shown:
**7:27**
